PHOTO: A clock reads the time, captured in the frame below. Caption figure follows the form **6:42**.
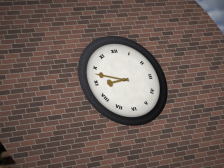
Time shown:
**8:48**
